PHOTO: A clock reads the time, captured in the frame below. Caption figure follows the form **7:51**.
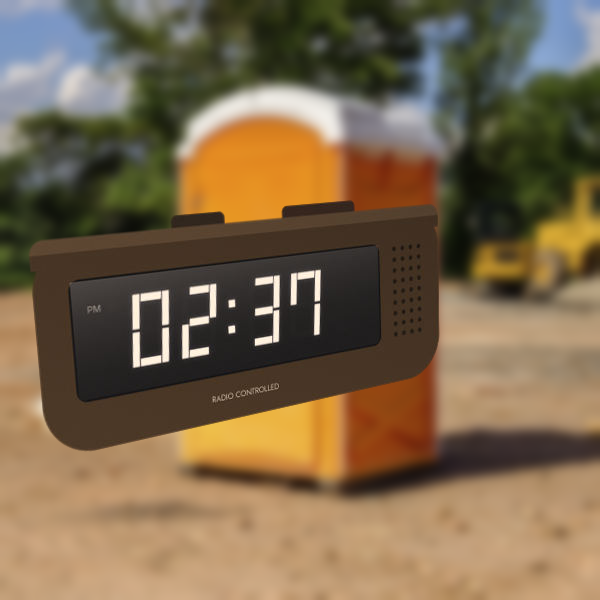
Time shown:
**2:37**
